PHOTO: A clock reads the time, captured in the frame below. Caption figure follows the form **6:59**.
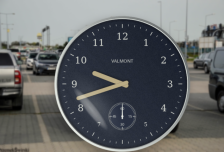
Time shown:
**9:42**
